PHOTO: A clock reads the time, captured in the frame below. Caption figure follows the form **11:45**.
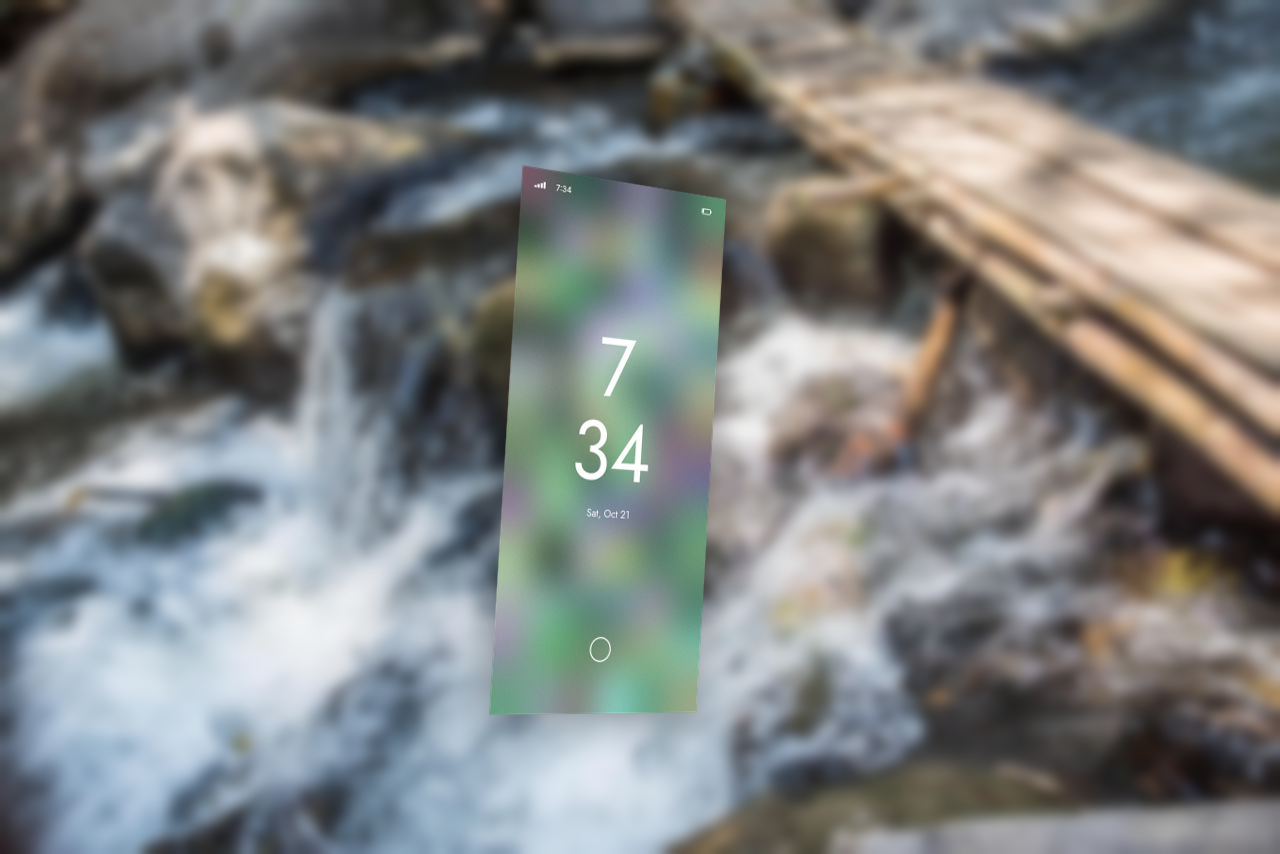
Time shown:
**7:34**
